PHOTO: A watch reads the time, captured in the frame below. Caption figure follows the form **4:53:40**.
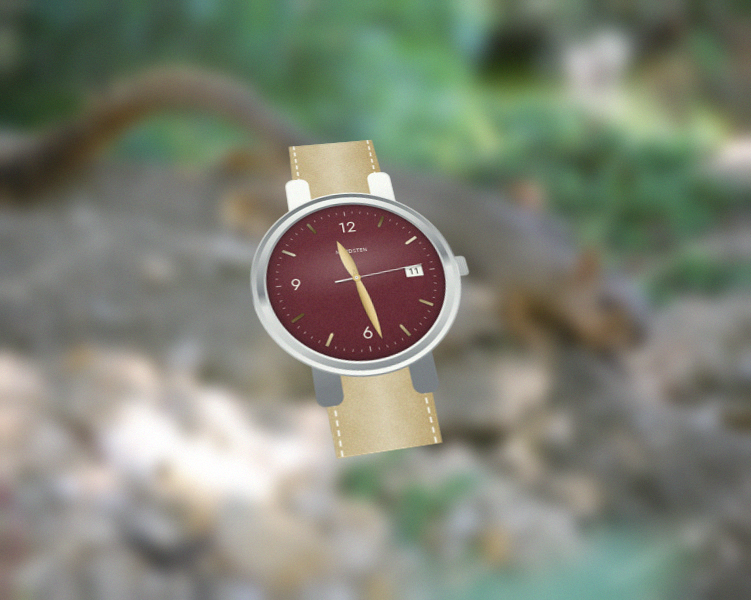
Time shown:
**11:28:14**
